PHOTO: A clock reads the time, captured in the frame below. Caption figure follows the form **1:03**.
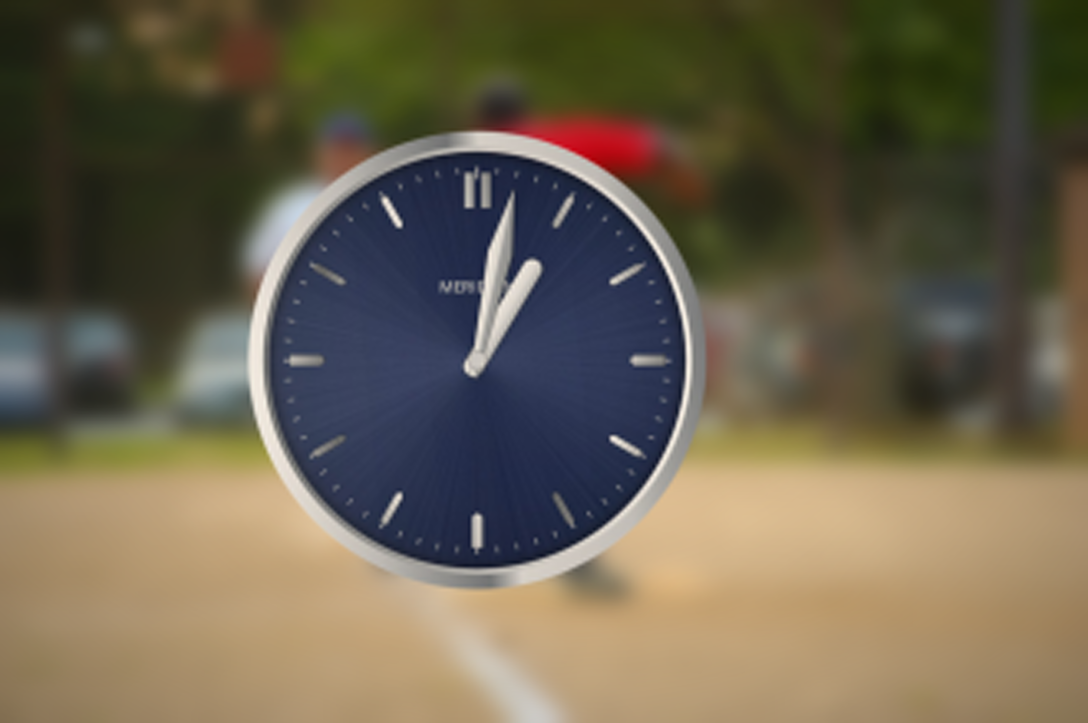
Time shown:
**1:02**
